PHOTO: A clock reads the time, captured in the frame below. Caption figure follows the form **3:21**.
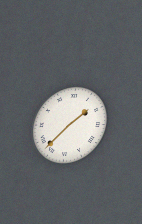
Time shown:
**1:37**
